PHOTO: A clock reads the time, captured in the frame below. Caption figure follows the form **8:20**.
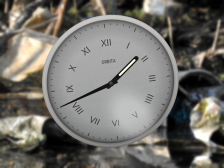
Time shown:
**1:42**
